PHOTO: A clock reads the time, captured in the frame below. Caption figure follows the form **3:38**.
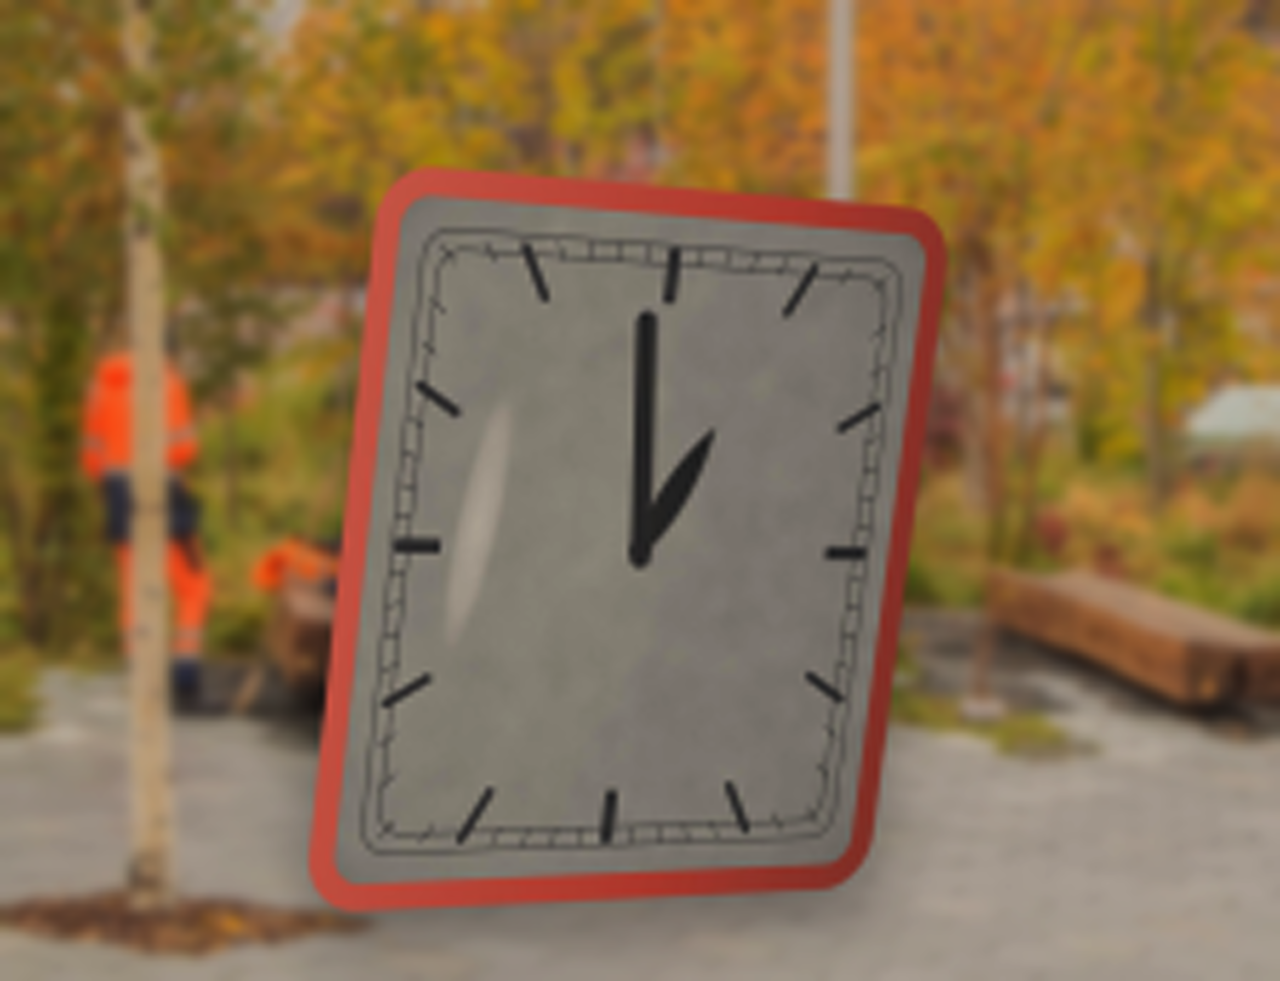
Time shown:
**12:59**
